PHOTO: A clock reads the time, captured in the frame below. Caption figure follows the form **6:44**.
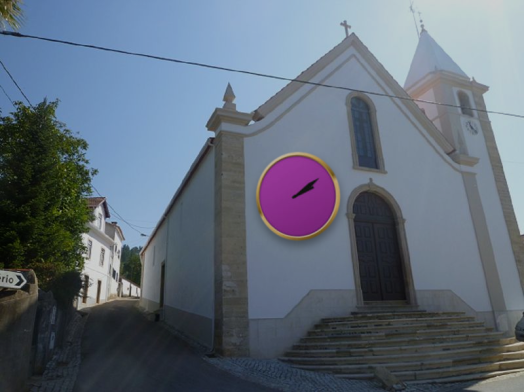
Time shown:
**2:09**
